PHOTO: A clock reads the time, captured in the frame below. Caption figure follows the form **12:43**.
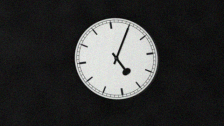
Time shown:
**5:05**
